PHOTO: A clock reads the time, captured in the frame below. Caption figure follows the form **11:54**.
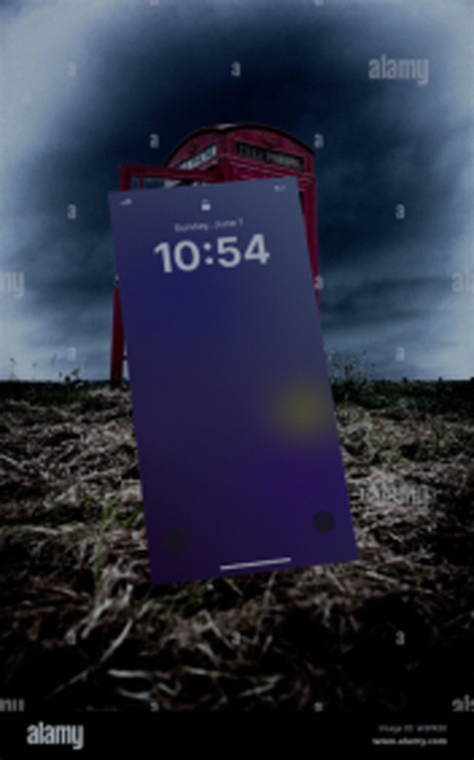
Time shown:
**10:54**
